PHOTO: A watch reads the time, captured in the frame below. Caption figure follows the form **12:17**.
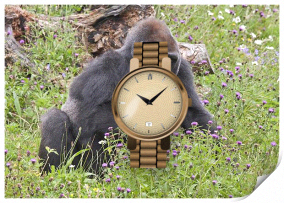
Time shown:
**10:08**
